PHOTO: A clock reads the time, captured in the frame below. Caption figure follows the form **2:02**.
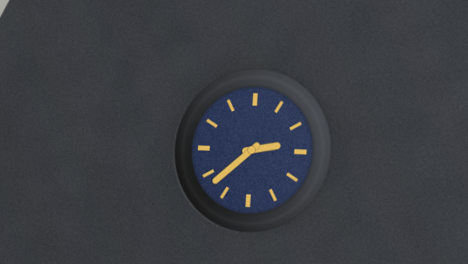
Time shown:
**2:38**
